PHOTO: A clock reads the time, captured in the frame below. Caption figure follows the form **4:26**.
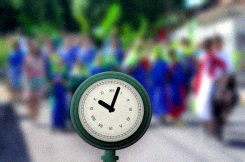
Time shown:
**10:03**
